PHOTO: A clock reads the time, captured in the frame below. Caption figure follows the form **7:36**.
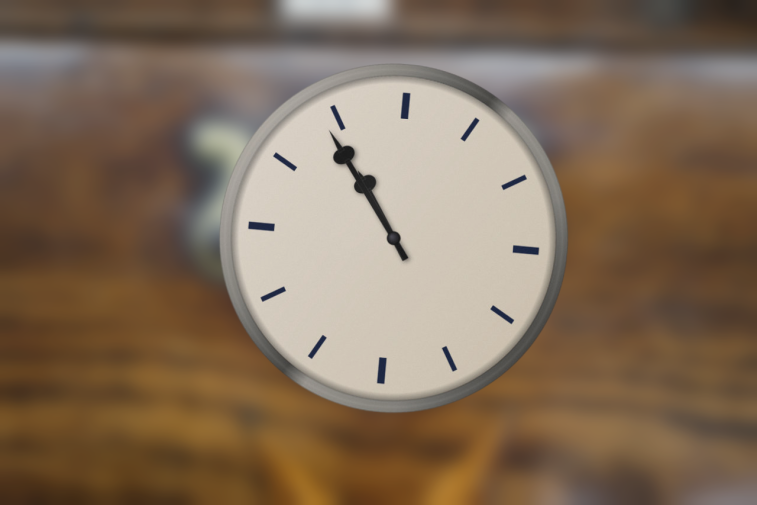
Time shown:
**10:54**
